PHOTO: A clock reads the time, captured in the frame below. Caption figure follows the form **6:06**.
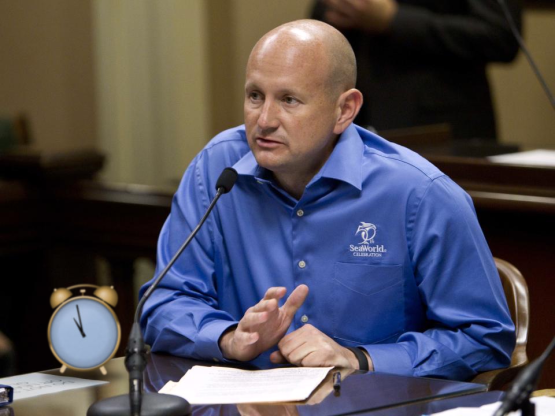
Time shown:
**10:58**
